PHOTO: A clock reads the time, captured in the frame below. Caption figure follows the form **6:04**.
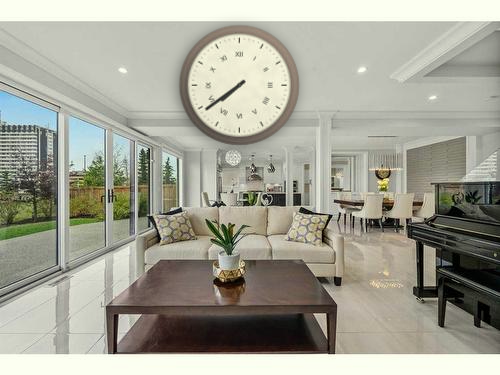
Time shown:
**7:39**
